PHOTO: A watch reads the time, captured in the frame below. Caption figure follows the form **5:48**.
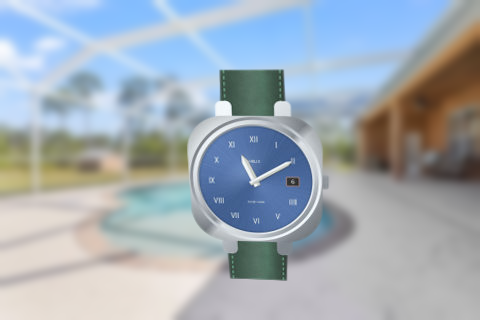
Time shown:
**11:10**
